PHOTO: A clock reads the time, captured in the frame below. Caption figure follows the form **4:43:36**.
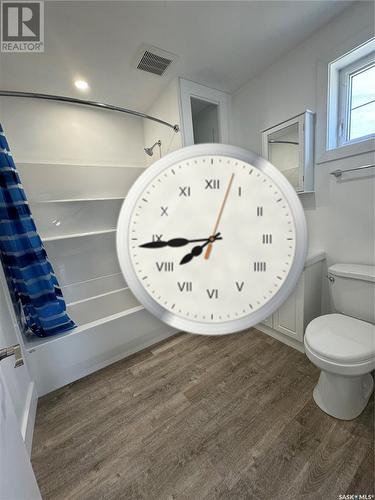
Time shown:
**7:44:03**
